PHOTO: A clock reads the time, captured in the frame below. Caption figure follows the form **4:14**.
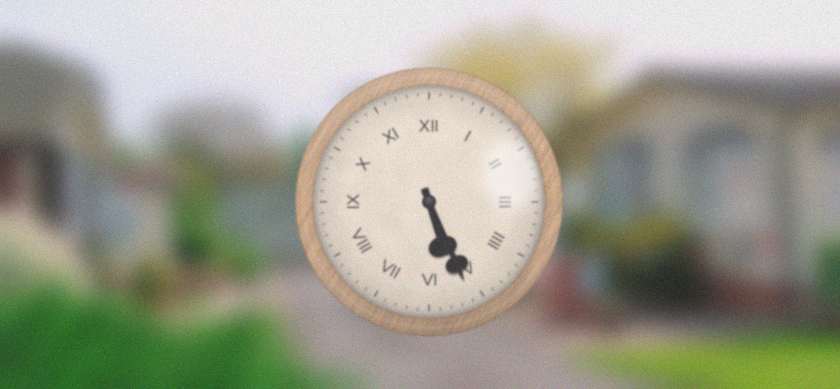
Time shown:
**5:26**
